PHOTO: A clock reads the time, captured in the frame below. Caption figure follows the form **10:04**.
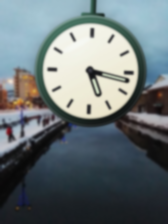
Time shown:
**5:17**
